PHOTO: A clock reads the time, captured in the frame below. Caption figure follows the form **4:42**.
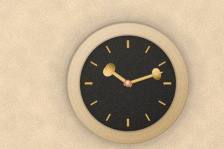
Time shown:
**10:12**
